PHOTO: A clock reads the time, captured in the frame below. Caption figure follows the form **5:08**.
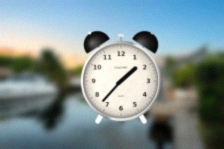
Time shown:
**1:37**
